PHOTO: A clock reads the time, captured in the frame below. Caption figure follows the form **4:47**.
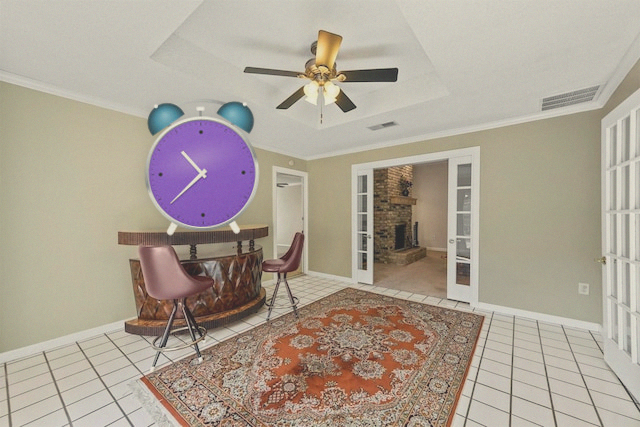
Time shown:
**10:38**
